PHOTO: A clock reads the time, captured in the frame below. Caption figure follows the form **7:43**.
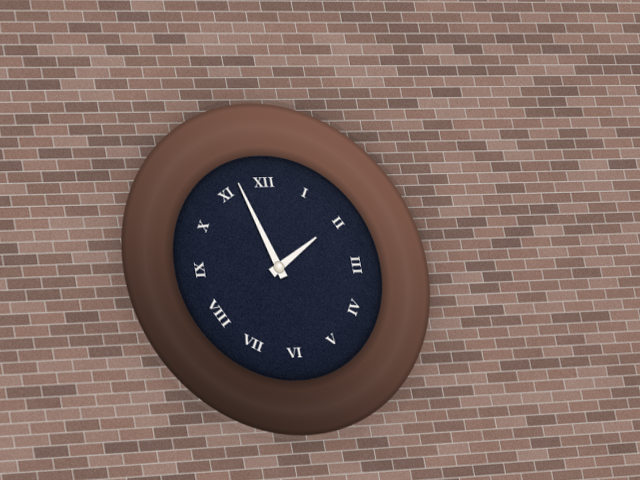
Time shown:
**1:57**
